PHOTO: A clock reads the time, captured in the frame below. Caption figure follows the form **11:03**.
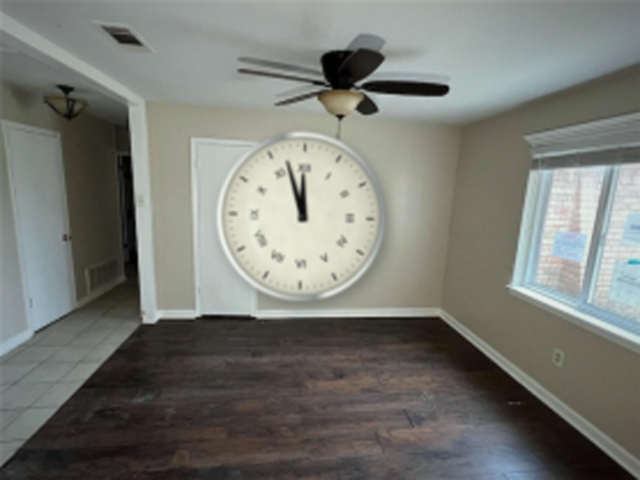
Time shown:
**11:57**
